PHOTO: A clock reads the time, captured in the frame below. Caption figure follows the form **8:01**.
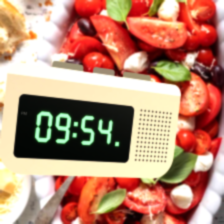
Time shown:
**9:54**
